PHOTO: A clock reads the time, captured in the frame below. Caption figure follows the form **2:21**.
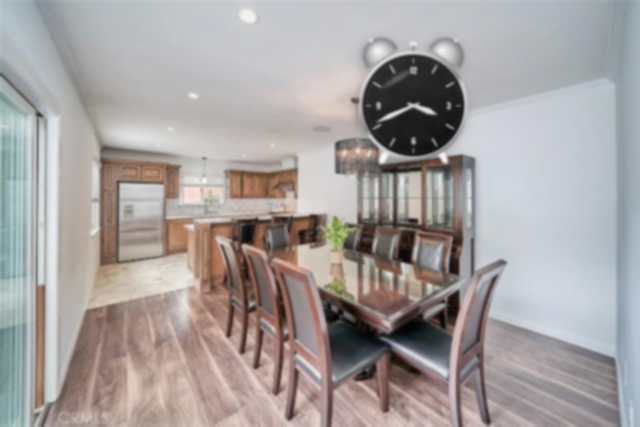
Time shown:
**3:41**
